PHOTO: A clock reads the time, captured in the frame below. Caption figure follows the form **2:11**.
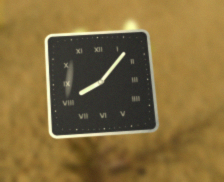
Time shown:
**8:07**
